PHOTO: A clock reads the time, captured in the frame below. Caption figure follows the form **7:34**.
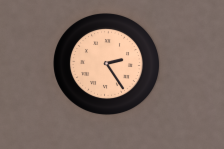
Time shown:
**2:24**
